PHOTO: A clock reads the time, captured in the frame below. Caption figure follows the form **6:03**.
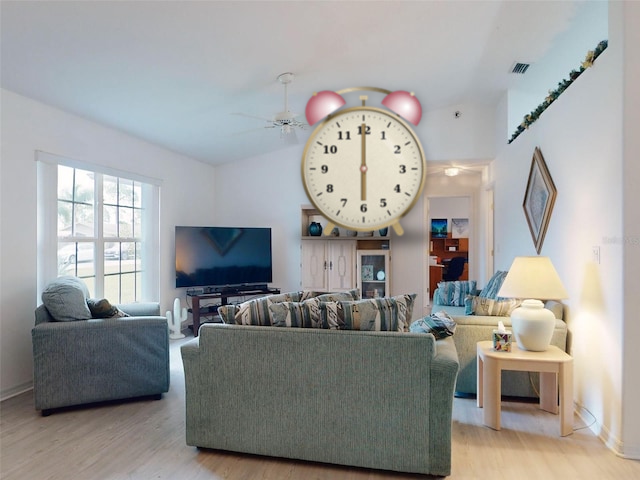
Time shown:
**6:00**
